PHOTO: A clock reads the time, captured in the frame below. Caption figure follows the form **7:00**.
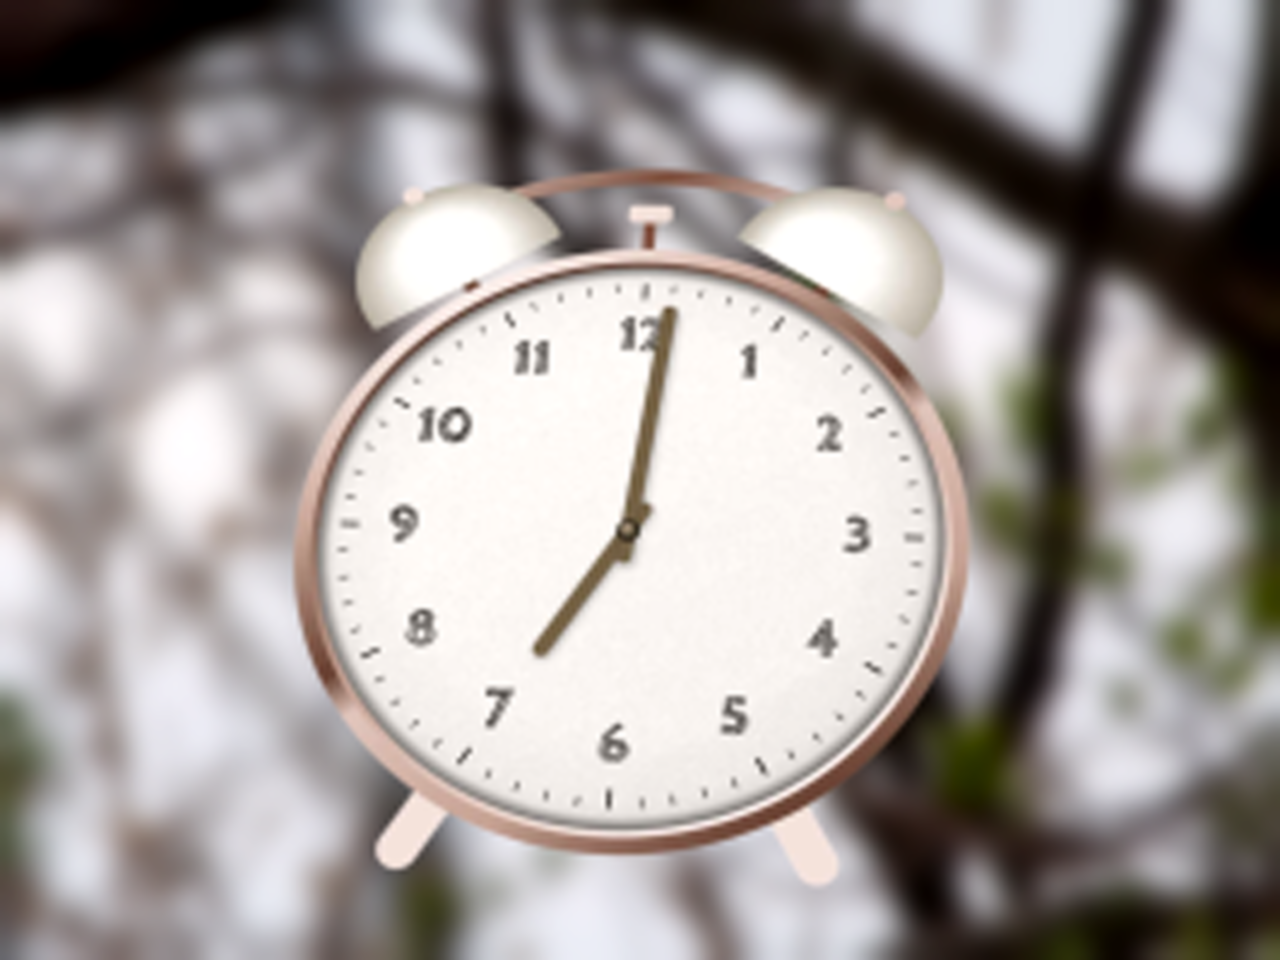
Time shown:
**7:01**
